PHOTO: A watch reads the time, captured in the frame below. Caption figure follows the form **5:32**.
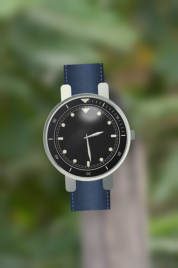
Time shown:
**2:29**
